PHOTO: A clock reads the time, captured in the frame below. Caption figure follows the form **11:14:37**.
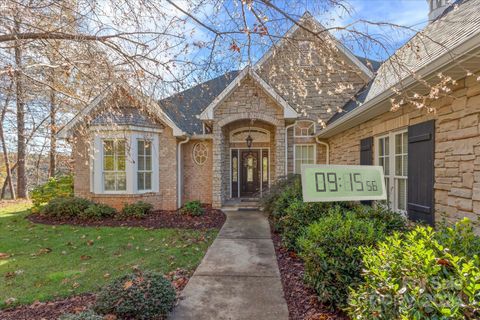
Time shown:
**9:15:56**
